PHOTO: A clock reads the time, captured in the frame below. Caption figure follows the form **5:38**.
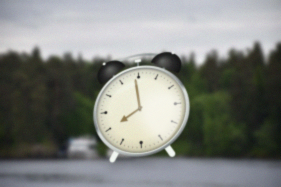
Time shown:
**7:59**
